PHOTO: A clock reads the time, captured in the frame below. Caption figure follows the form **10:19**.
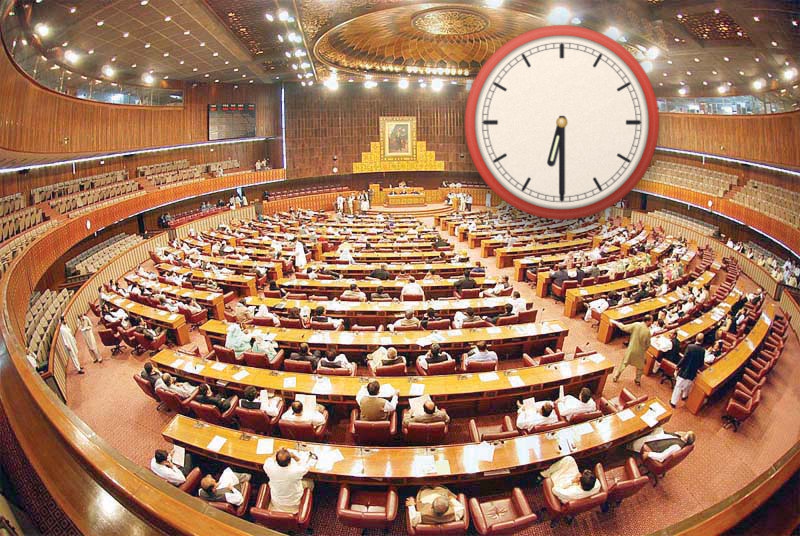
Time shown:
**6:30**
